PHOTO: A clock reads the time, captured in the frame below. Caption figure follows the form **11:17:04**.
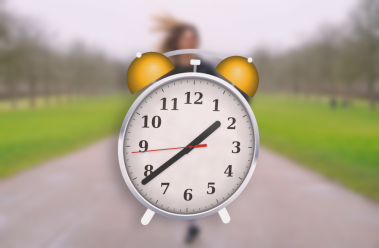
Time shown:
**1:38:44**
